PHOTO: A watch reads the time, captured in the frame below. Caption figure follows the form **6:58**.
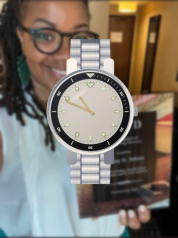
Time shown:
**10:49**
